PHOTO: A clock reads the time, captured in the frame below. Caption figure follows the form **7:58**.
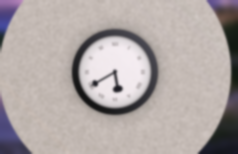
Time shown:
**5:40**
